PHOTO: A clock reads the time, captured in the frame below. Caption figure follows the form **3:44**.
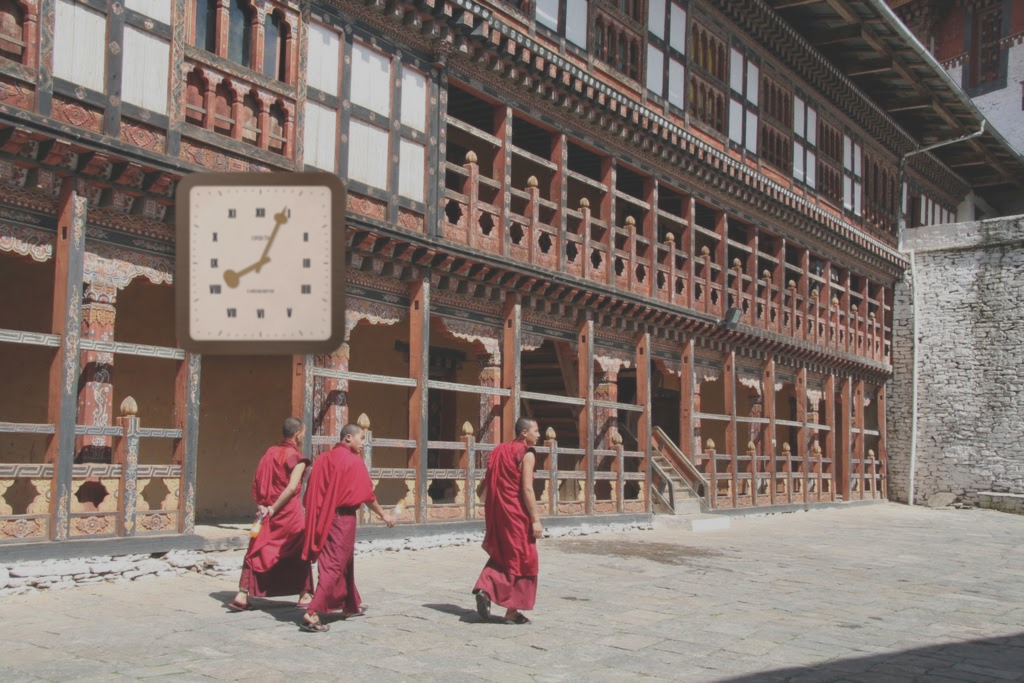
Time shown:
**8:04**
